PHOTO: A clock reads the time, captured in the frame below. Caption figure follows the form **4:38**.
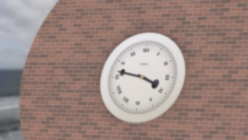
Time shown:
**3:47**
